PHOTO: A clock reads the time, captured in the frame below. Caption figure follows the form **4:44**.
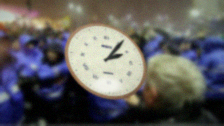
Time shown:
**2:06**
